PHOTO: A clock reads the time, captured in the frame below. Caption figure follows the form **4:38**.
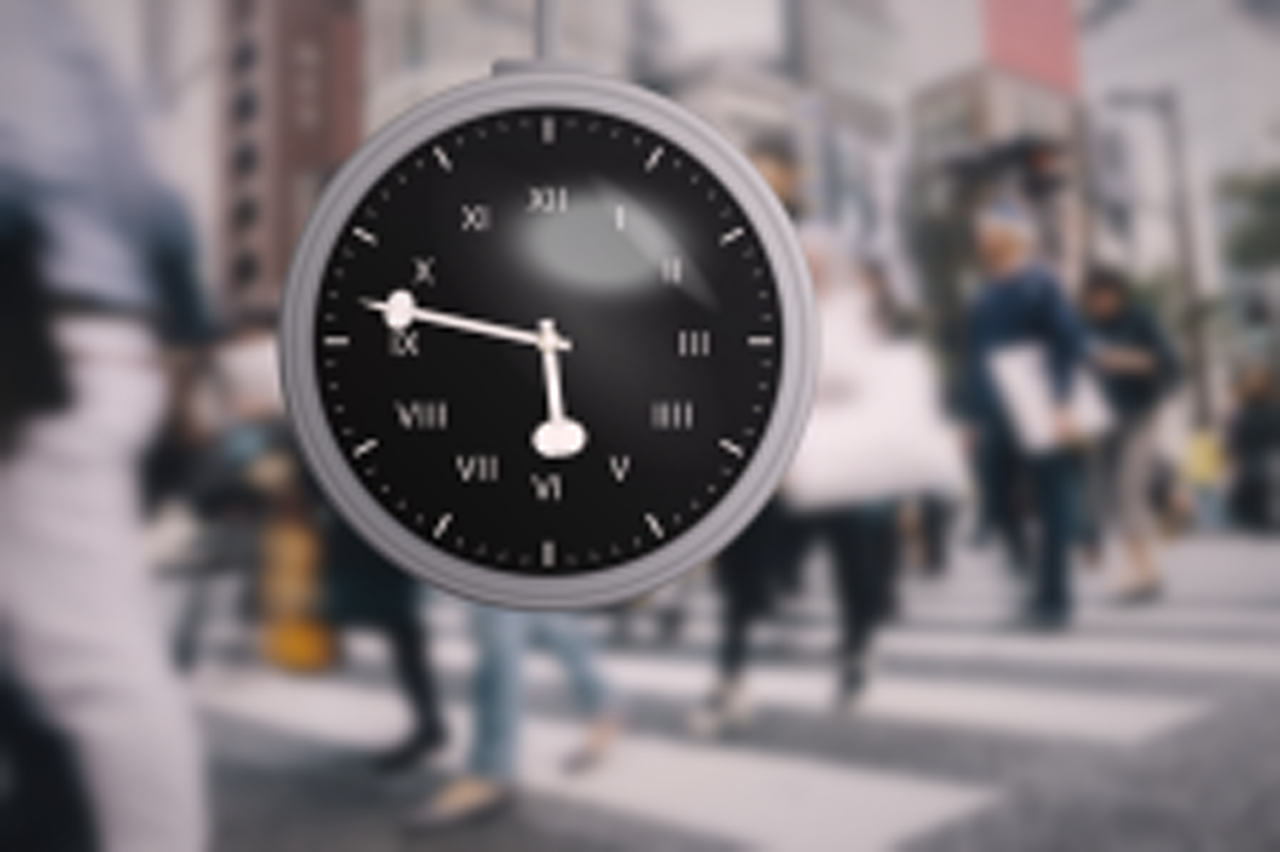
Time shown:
**5:47**
